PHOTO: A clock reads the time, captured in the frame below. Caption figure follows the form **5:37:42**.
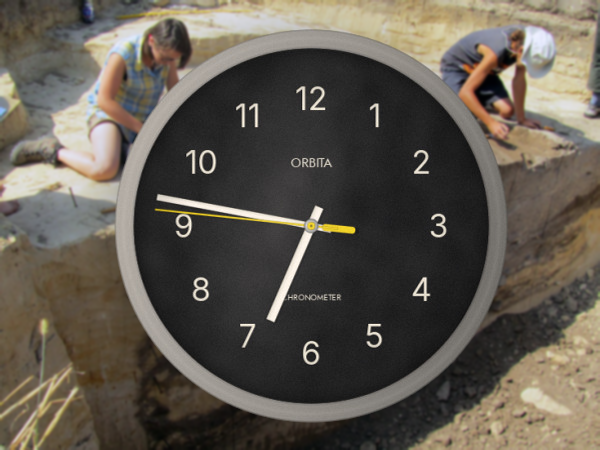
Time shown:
**6:46:46**
